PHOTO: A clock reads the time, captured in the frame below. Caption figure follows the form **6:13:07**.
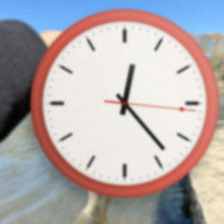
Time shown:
**12:23:16**
